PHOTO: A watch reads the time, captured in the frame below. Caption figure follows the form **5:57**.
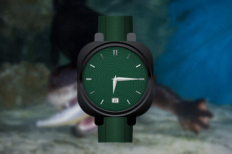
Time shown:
**6:15**
